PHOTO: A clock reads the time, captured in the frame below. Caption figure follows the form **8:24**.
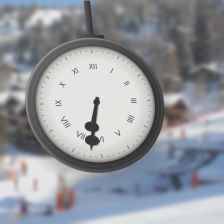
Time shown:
**6:32**
